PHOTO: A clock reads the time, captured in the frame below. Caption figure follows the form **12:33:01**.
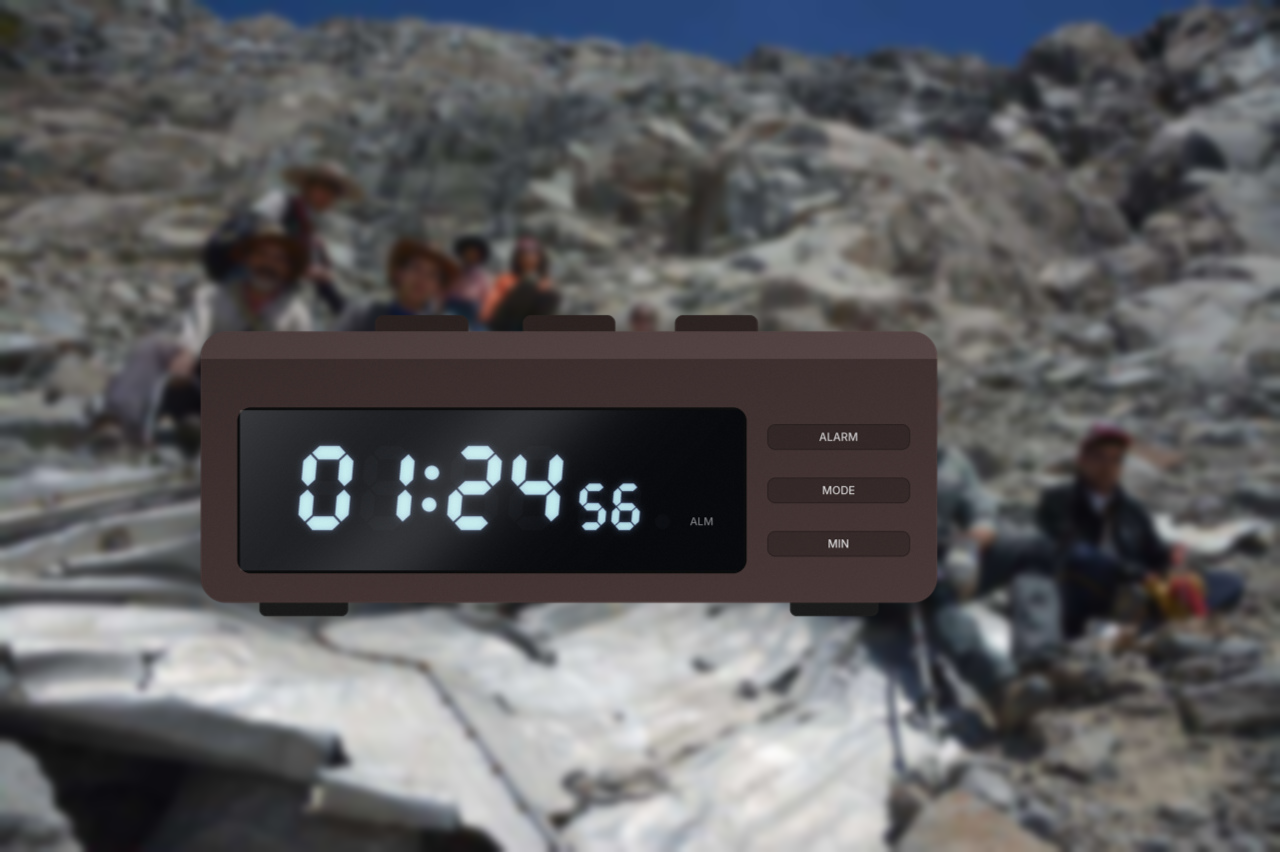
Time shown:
**1:24:56**
